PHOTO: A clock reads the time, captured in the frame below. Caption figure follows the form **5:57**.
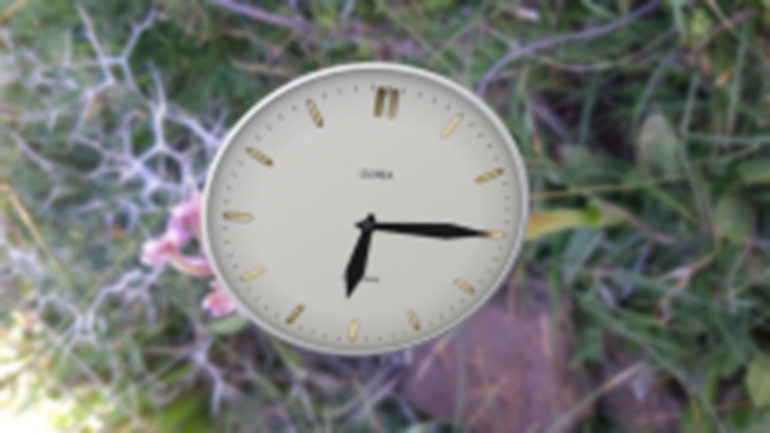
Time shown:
**6:15**
